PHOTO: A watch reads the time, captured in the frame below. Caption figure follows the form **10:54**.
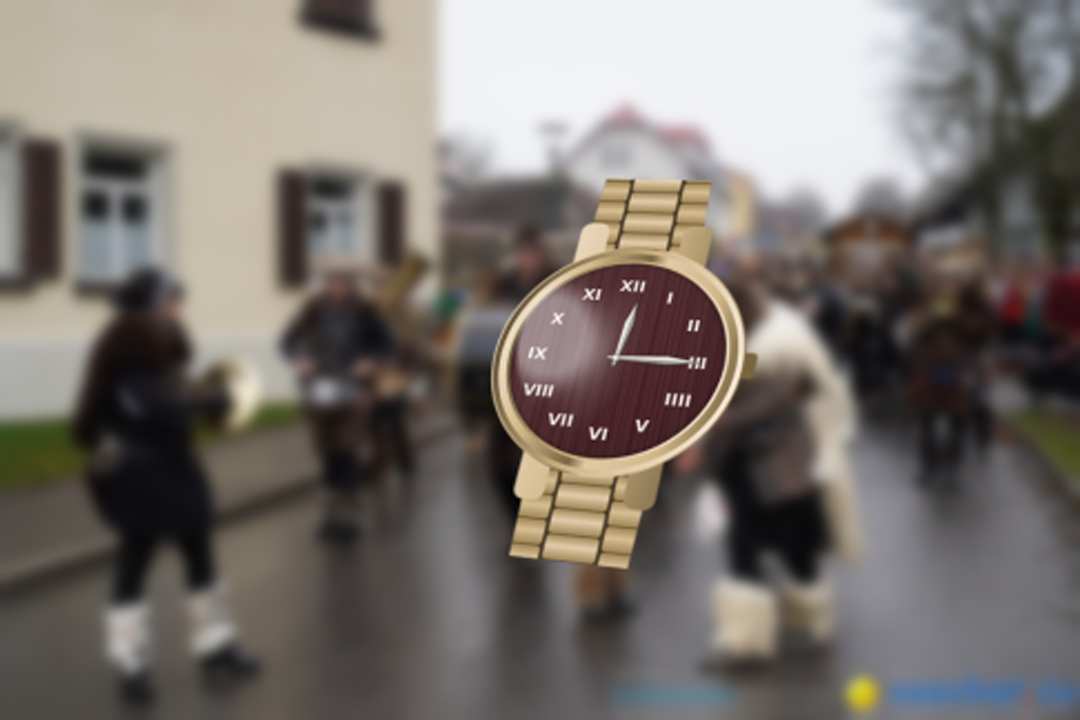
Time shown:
**12:15**
